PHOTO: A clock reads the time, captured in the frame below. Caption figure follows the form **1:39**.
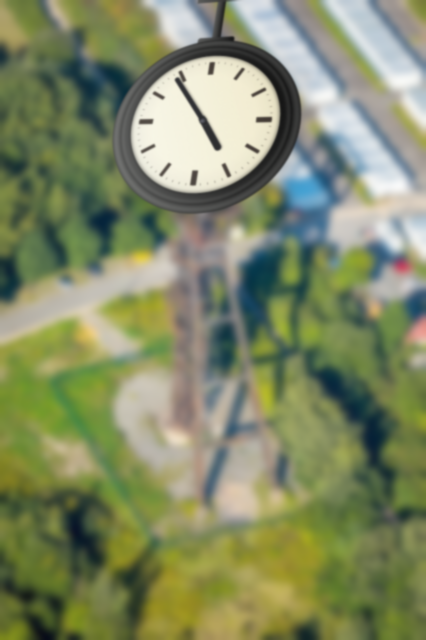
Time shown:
**4:54**
